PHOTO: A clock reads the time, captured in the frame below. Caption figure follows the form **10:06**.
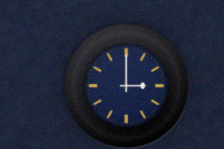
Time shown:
**3:00**
